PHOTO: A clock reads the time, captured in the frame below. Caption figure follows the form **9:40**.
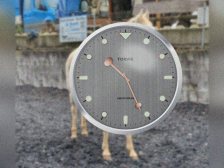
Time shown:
**10:26**
